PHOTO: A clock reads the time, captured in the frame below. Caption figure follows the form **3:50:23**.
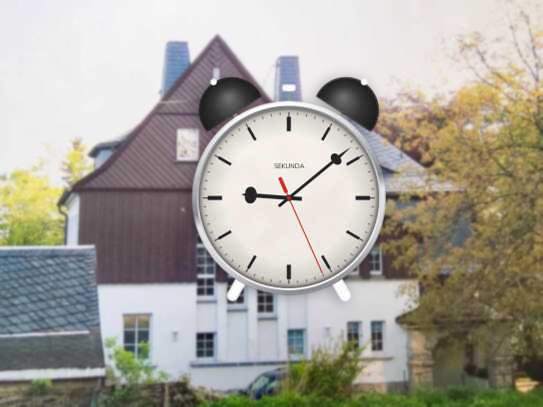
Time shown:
**9:08:26**
